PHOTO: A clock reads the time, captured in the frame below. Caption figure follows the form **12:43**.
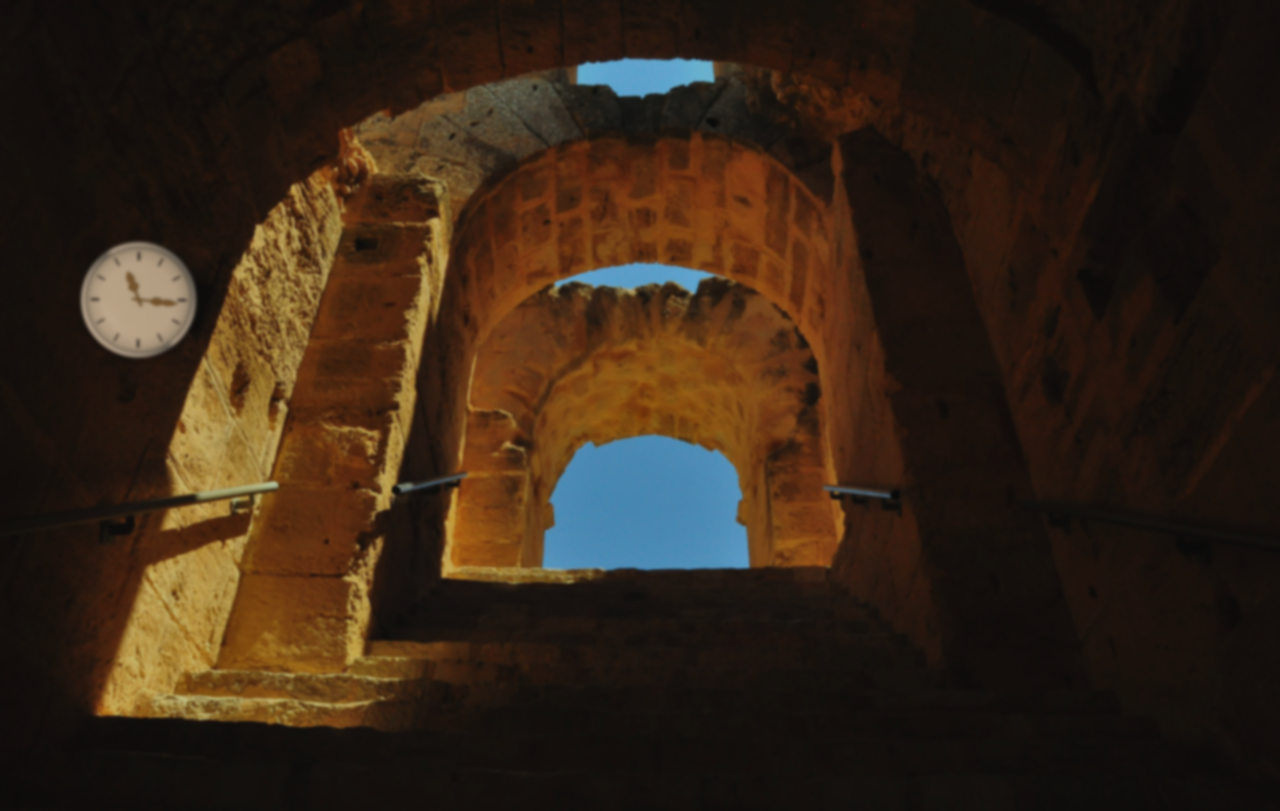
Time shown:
**11:16**
